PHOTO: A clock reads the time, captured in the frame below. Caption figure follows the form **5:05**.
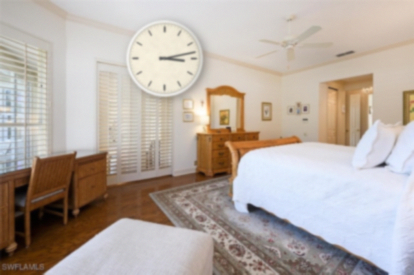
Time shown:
**3:13**
